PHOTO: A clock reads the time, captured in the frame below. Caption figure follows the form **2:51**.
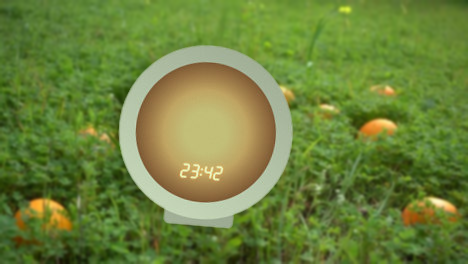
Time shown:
**23:42**
